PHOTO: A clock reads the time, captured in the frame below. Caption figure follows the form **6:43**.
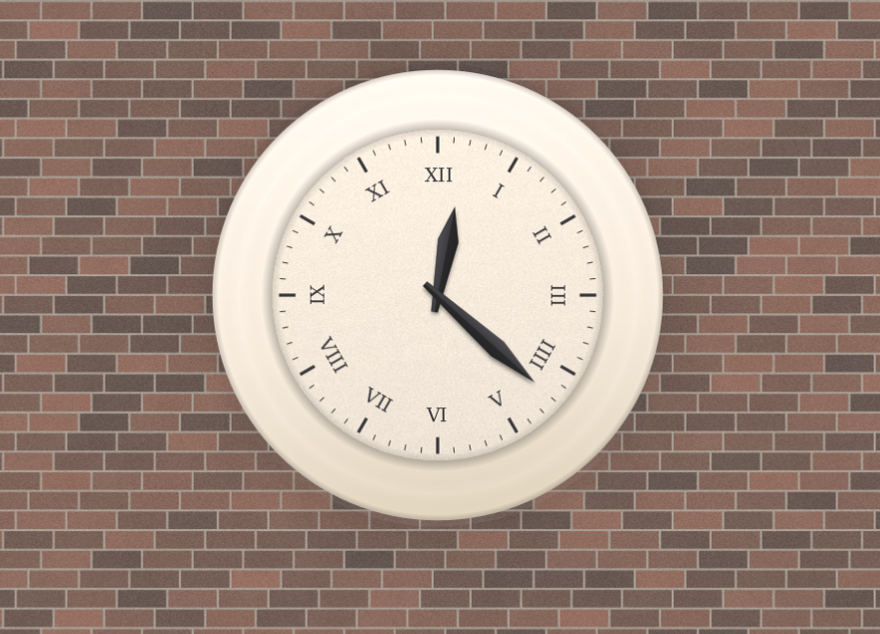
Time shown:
**12:22**
